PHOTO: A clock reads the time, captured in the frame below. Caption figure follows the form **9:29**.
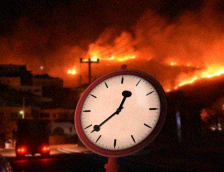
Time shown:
**12:38**
